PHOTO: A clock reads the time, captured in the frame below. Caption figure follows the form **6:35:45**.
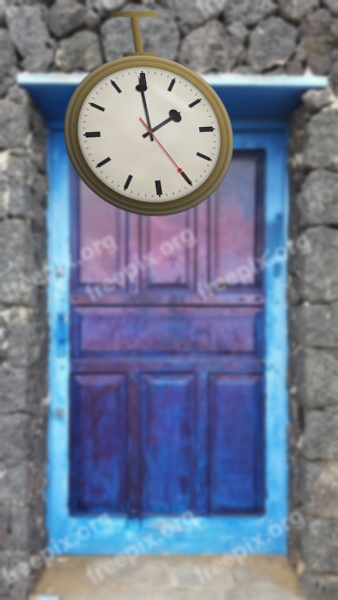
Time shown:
**1:59:25**
